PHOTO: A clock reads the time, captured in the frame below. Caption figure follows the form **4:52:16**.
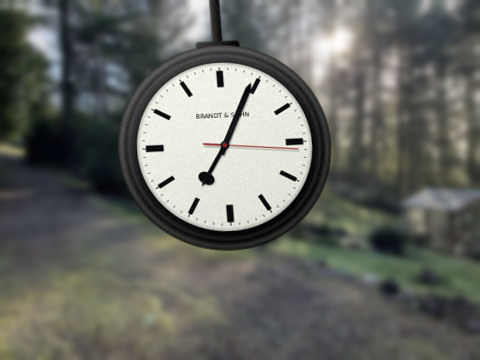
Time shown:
**7:04:16**
